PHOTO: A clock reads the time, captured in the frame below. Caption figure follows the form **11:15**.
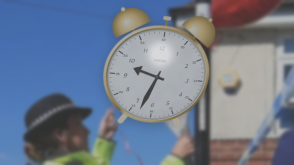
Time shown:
**9:33**
